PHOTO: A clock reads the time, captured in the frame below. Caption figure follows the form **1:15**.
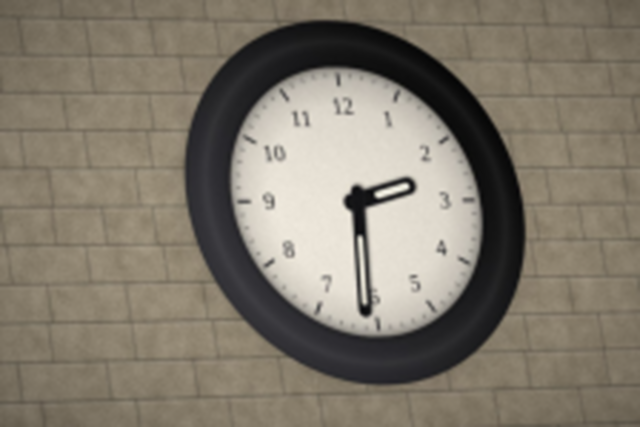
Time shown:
**2:31**
